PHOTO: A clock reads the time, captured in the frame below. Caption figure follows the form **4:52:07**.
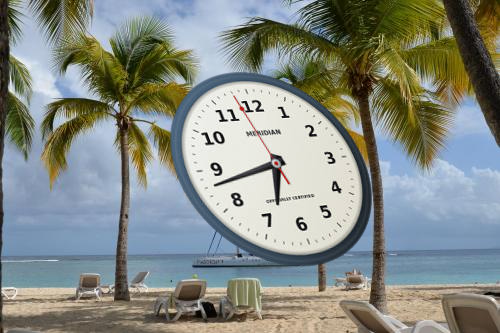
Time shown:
**6:42:58**
